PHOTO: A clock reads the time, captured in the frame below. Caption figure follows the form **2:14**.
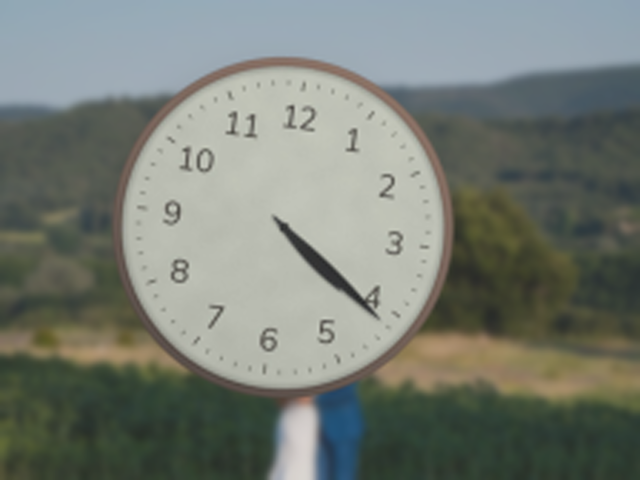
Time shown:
**4:21**
